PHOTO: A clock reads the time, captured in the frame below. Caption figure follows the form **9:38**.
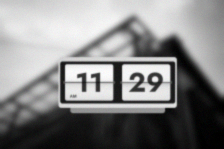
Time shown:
**11:29**
